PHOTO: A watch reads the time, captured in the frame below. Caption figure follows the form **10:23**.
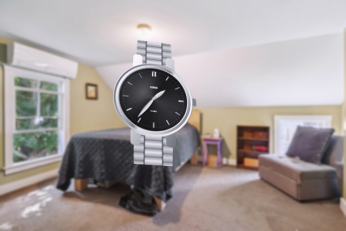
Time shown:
**1:36**
